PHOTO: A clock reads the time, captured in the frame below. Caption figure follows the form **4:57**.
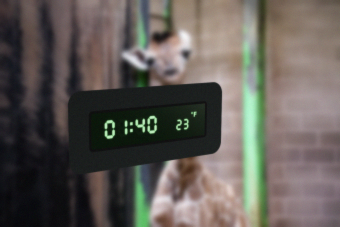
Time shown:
**1:40**
